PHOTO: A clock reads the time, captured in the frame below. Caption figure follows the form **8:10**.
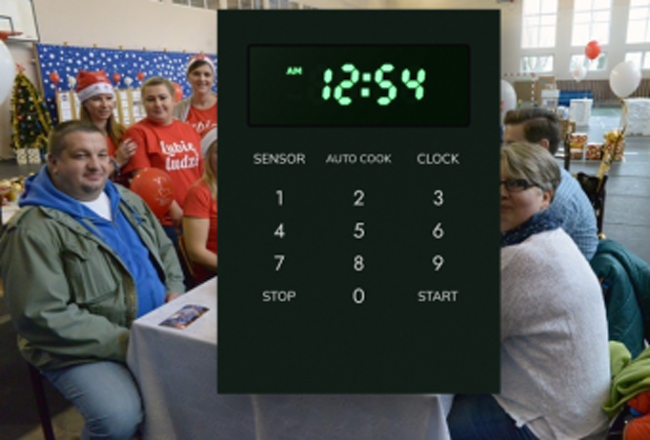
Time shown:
**12:54**
